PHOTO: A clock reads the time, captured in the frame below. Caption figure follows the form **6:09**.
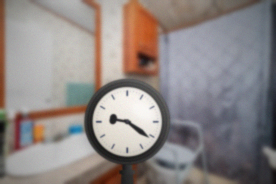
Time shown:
**9:21**
